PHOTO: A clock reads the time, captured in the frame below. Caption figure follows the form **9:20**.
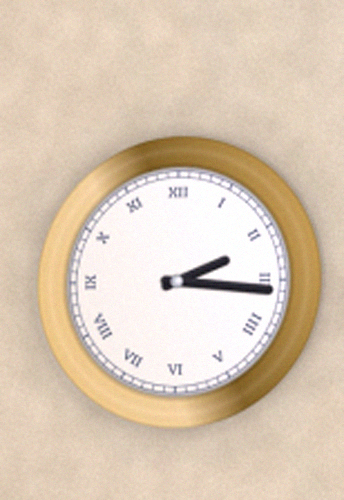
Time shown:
**2:16**
